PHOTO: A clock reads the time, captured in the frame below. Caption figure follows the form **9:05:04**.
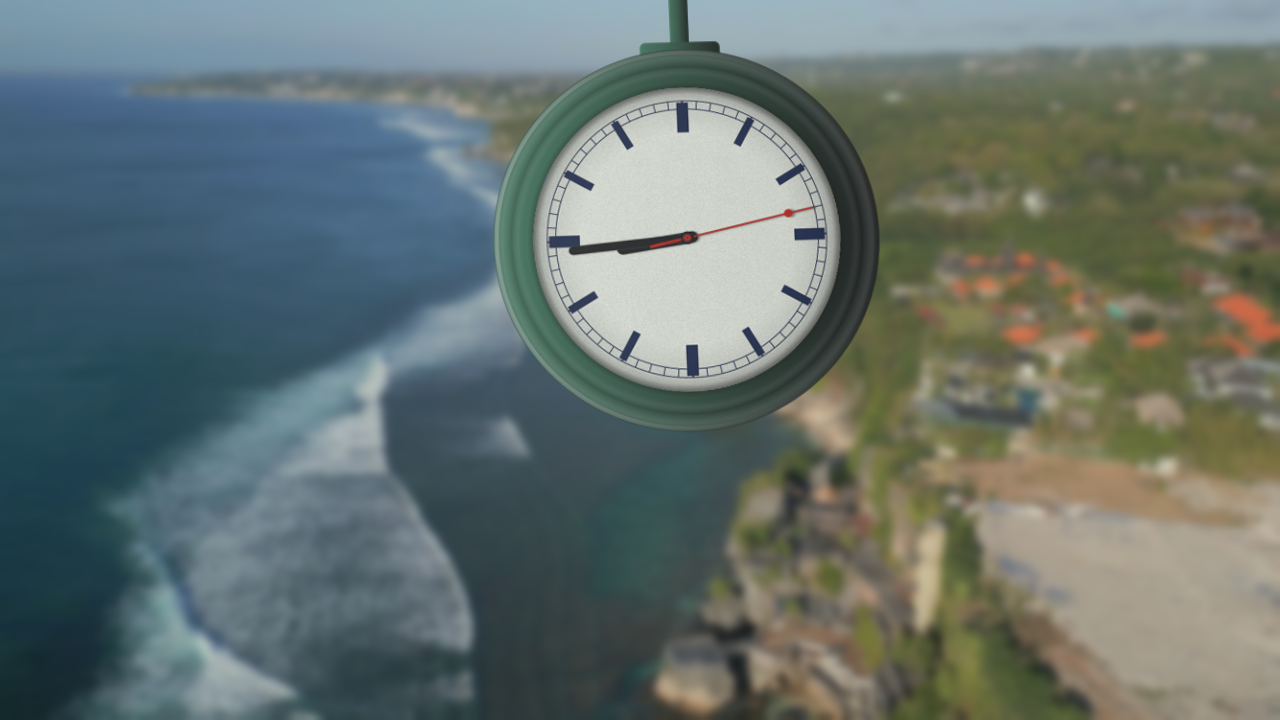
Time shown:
**8:44:13**
